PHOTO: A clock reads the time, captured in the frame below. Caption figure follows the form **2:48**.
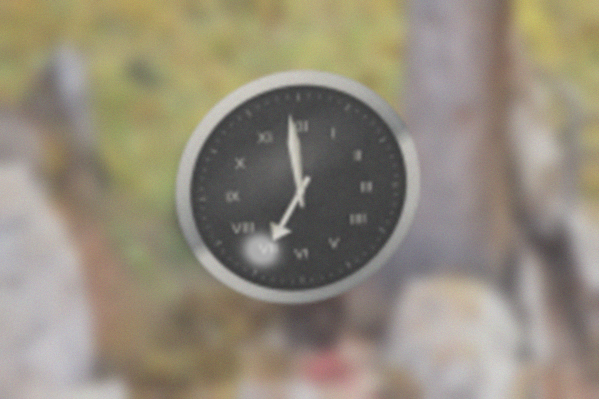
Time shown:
**6:59**
